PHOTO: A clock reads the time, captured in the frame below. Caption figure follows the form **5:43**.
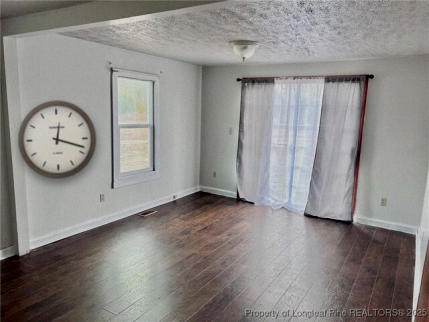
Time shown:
**12:18**
